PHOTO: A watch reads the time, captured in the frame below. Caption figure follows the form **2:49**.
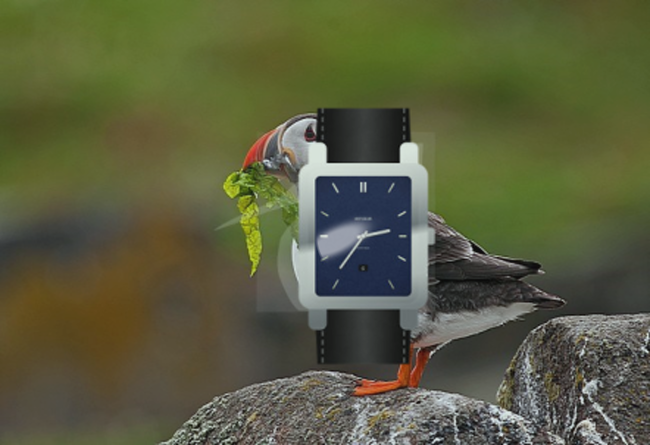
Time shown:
**2:36**
